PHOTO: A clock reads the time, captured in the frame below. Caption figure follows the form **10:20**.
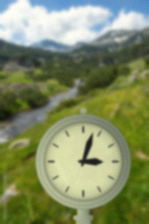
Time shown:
**3:03**
